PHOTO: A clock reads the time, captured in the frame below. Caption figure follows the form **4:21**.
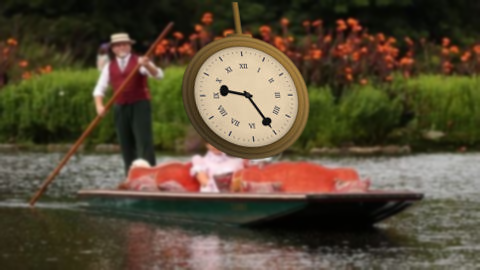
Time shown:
**9:25**
